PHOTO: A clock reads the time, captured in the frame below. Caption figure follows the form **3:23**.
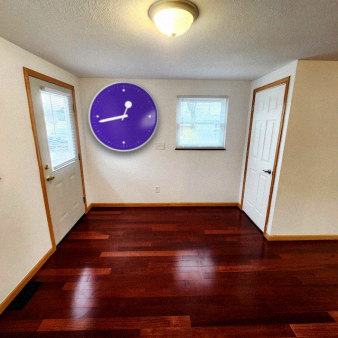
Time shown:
**12:43**
